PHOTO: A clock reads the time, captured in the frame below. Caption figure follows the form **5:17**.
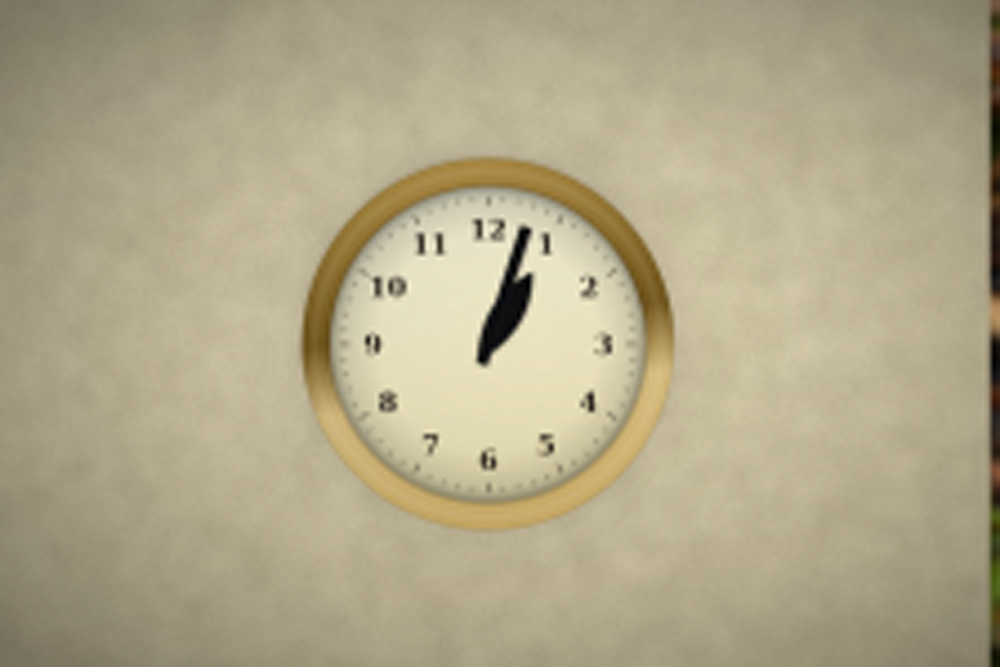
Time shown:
**1:03**
